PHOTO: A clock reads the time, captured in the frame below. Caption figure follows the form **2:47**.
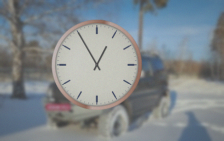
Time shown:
**12:55**
